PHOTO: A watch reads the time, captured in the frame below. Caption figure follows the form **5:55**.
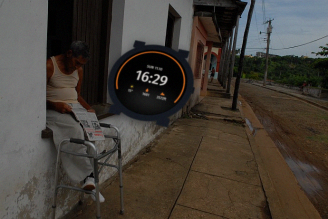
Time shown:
**16:29**
